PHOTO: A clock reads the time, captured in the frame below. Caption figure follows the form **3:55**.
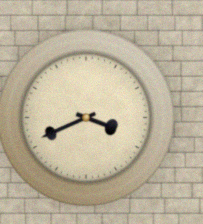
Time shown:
**3:41**
